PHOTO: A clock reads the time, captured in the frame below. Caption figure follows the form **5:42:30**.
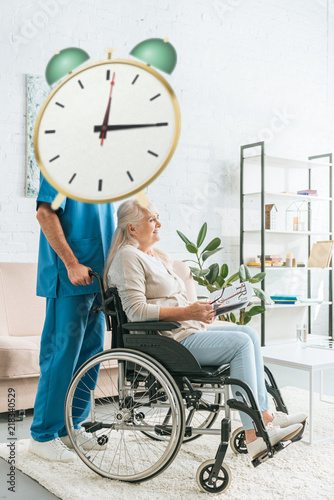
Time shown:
**12:15:01**
